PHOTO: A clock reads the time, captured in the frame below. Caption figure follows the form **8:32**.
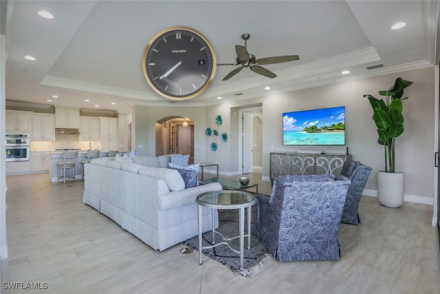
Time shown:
**7:39**
